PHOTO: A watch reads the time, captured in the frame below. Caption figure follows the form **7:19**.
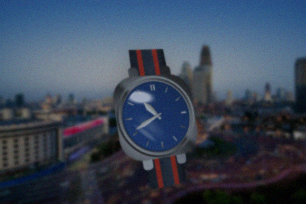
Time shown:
**10:41**
